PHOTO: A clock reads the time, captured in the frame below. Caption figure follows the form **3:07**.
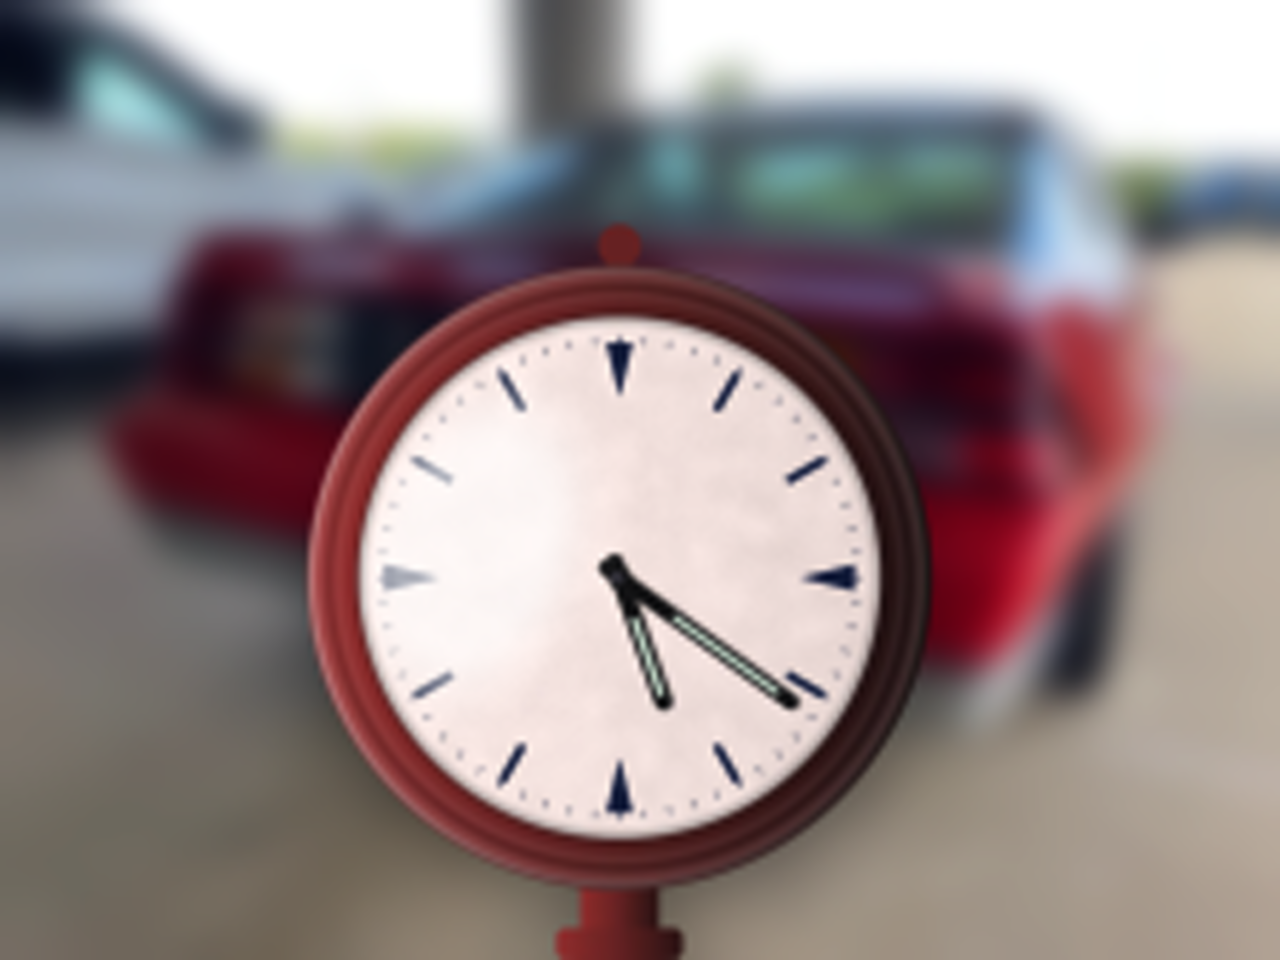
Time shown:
**5:21**
